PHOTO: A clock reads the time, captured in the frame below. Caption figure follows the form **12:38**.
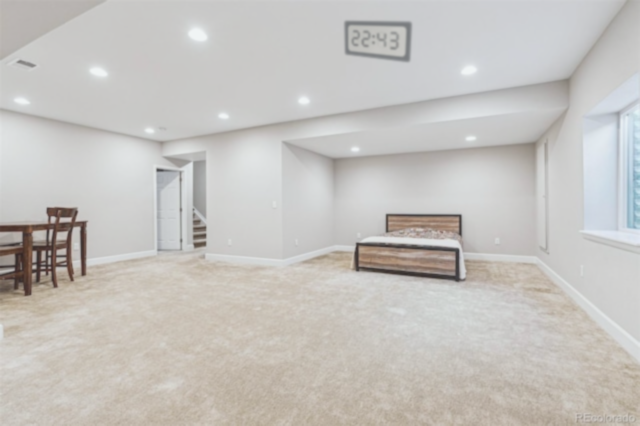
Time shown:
**22:43**
